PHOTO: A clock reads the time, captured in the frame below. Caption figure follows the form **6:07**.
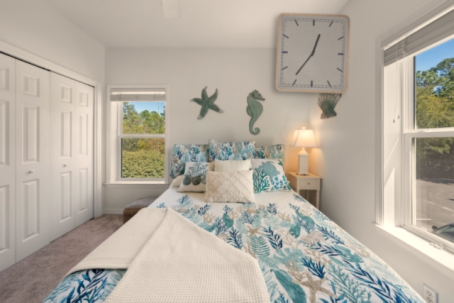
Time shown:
**12:36**
